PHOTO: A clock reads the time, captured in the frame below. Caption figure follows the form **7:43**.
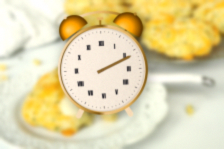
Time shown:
**2:11**
